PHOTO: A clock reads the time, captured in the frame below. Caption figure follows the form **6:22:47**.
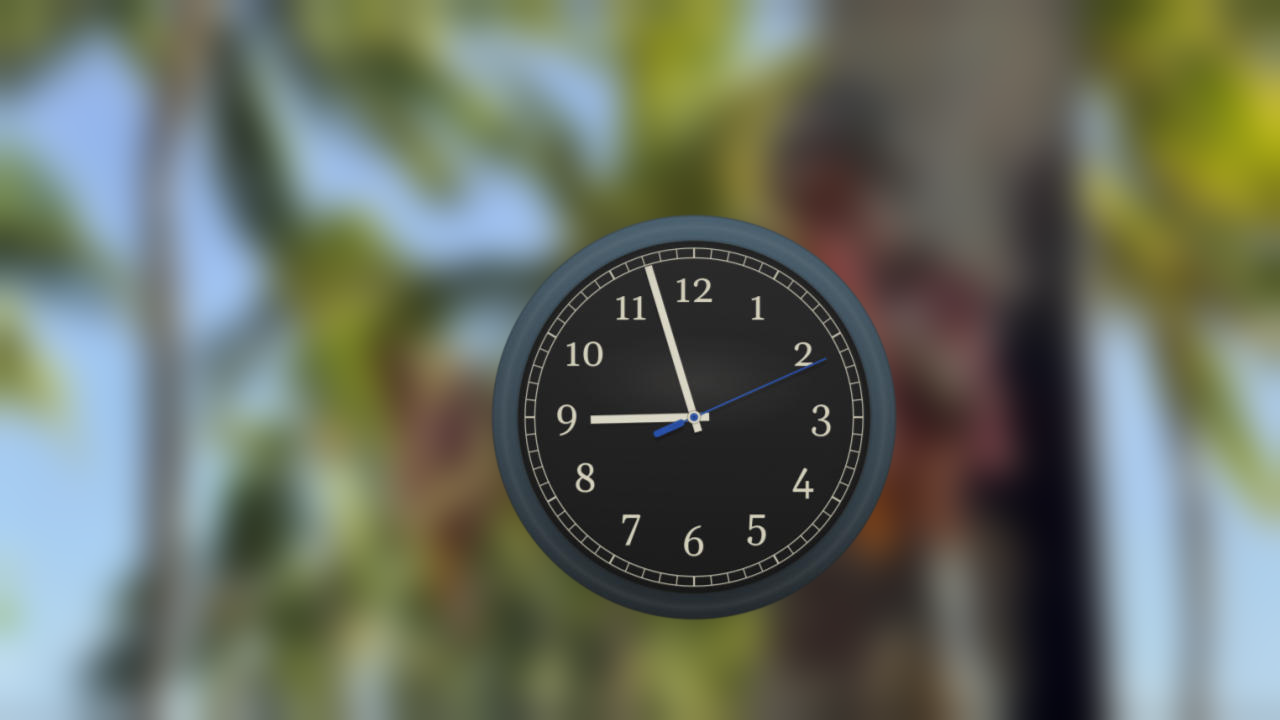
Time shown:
**8:57:11**
